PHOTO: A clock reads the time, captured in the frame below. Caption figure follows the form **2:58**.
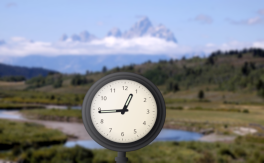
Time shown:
**12:44**
